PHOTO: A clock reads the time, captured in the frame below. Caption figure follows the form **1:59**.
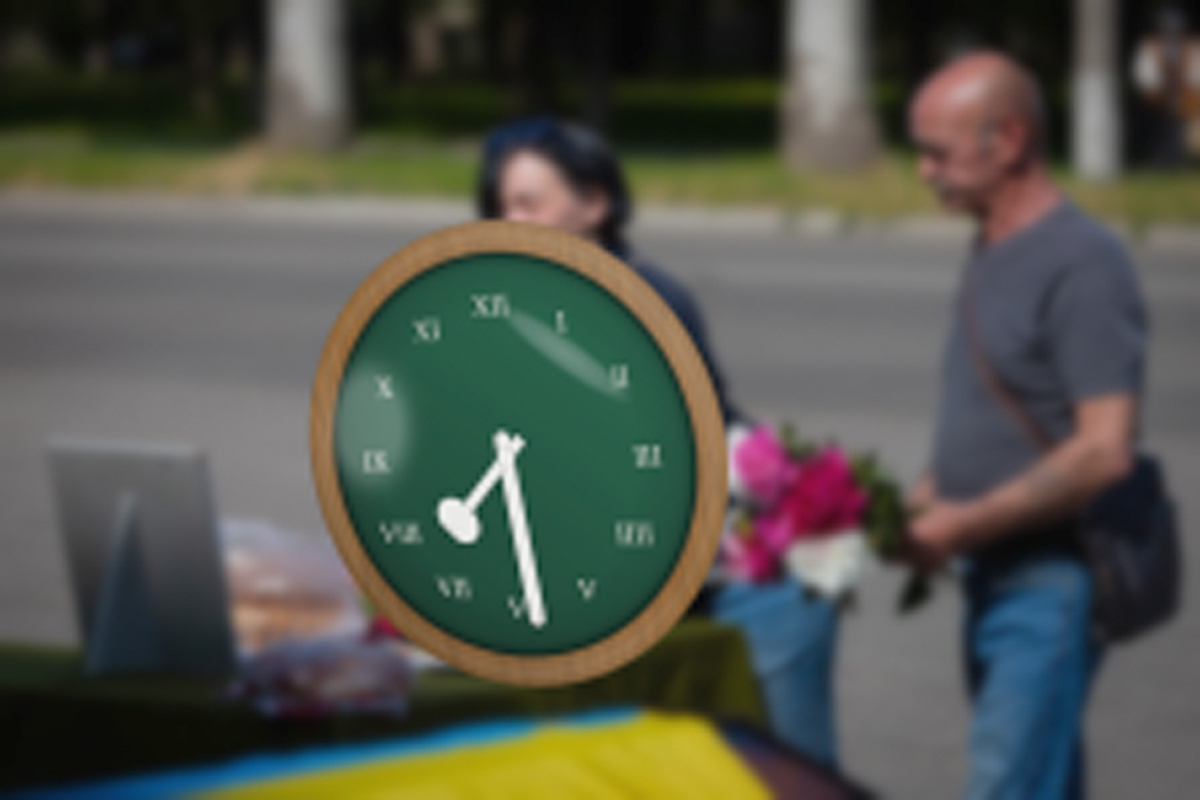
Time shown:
**7:29**
